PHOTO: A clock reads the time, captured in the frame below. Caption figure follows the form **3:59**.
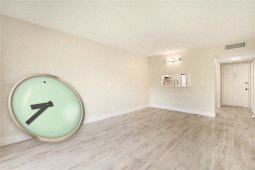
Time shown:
**8:38**
